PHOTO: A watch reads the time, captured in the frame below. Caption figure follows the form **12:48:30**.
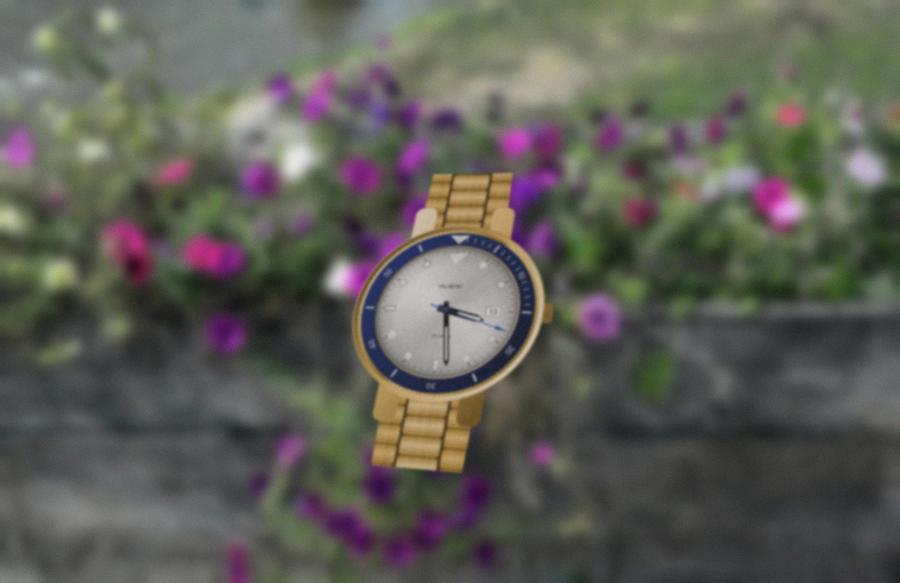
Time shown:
**3:28:18**
